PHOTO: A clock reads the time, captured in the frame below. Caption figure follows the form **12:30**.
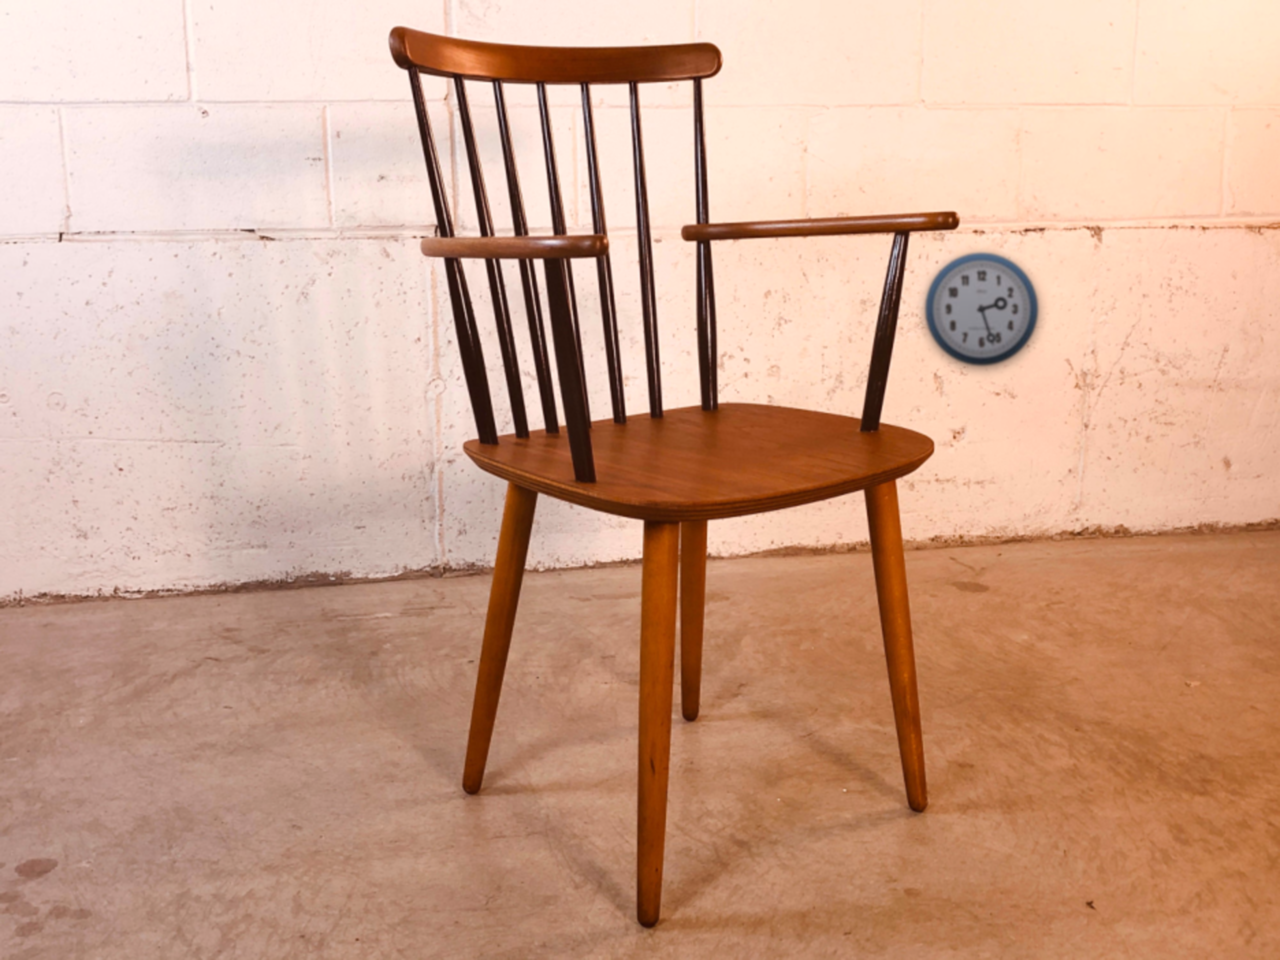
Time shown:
**2:27**
